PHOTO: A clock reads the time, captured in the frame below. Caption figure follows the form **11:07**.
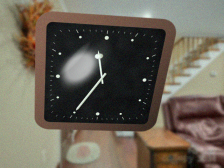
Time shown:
**11:35**
